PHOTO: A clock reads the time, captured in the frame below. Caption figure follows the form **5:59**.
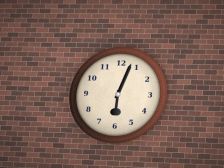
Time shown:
**6:03**
